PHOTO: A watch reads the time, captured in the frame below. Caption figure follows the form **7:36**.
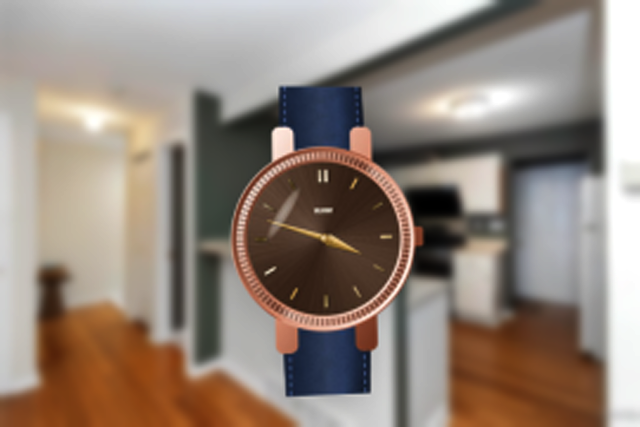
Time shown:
**3:48**
